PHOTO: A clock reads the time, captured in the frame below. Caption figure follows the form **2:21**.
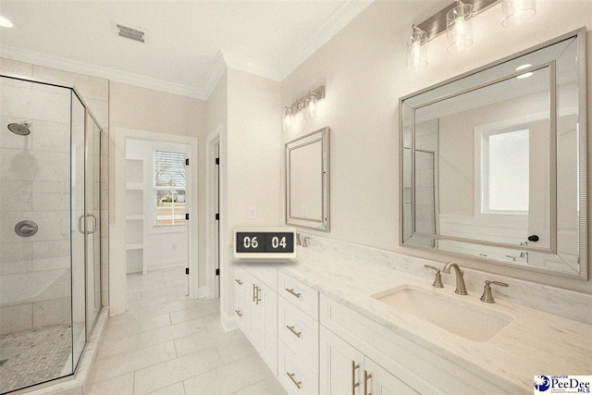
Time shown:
**6:04**
